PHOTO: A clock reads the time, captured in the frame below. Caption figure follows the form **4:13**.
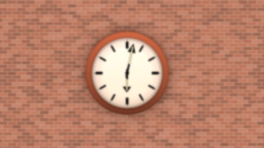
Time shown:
**6:02**
